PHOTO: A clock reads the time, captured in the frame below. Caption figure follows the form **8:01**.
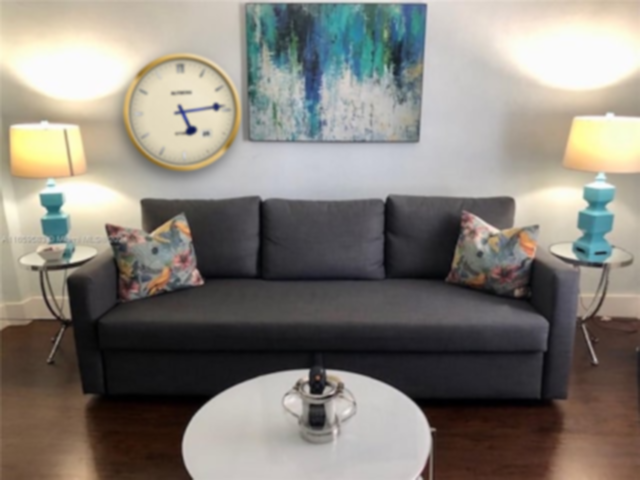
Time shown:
**5:14**
